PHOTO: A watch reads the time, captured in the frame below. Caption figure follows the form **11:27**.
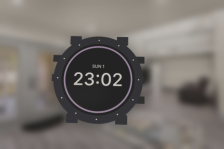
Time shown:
**23:02**
